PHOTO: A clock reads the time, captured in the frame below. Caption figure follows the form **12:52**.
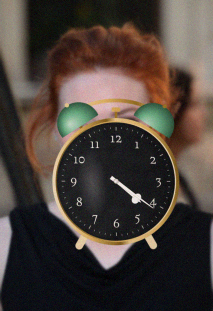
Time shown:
**4:21**
